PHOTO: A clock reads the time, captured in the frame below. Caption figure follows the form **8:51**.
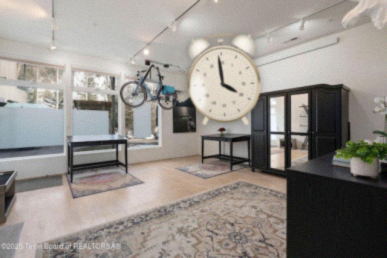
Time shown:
**3:59**
